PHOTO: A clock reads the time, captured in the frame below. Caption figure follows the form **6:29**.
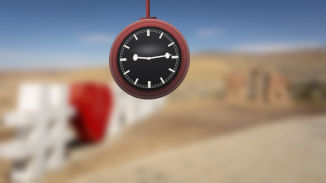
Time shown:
**9:14**
